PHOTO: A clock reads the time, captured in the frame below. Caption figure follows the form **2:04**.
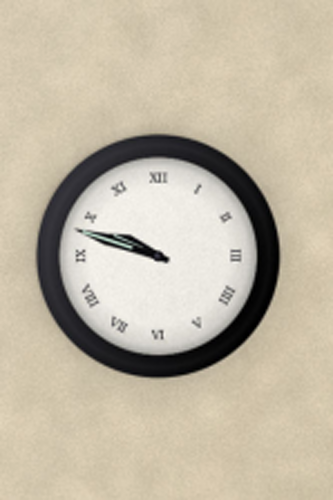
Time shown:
**9:48**
